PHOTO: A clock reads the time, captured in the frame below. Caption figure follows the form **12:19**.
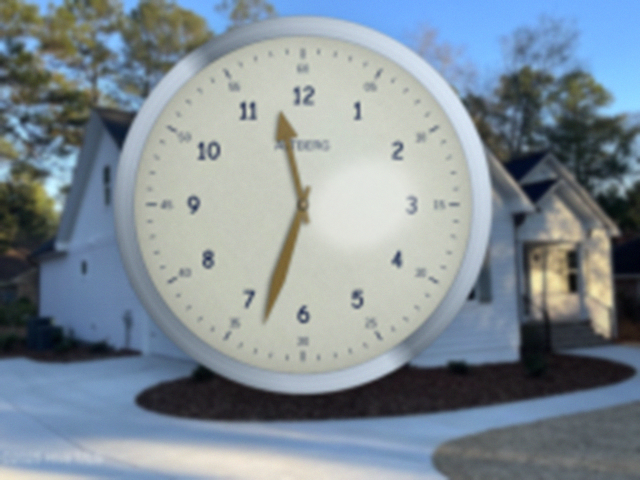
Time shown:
**11:33**
